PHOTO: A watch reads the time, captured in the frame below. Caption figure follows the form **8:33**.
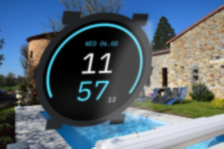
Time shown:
**11:57**
